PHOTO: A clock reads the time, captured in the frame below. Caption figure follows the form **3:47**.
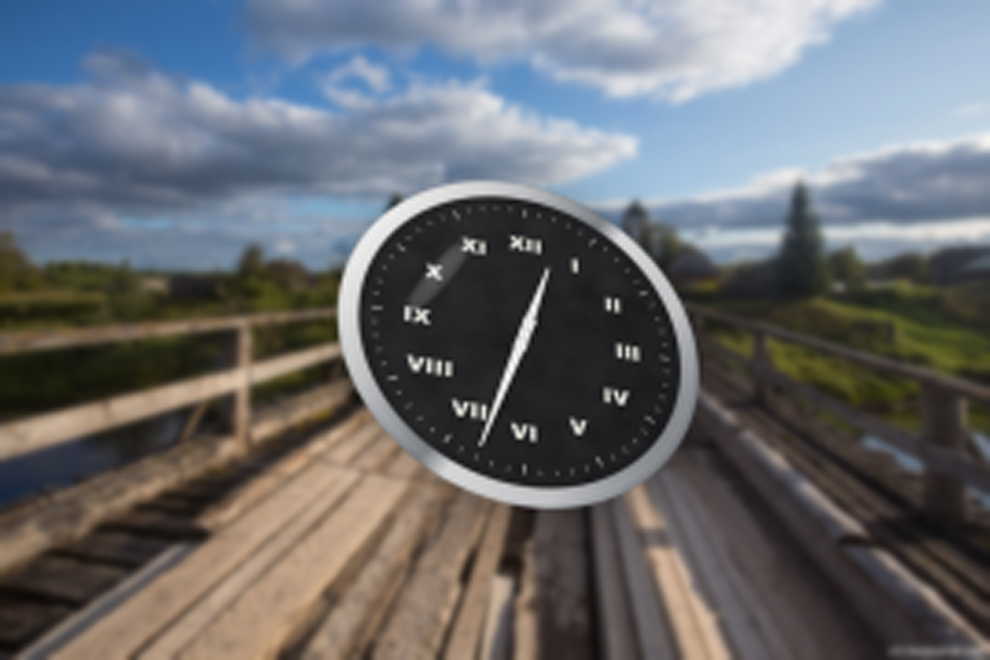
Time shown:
**12:33**
